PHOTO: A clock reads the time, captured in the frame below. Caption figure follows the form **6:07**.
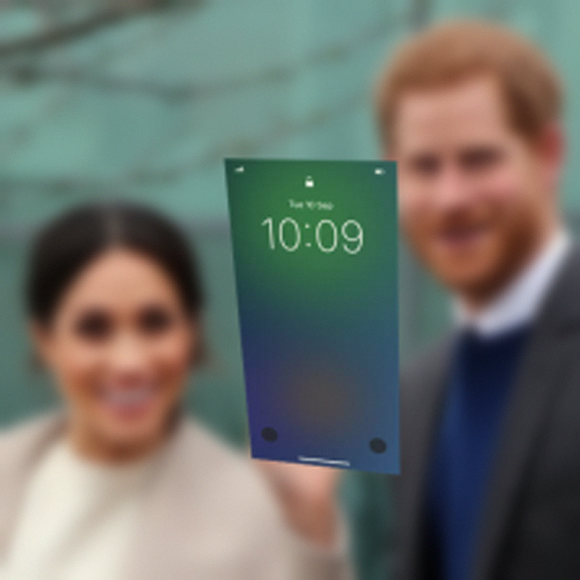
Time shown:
**10:09**
